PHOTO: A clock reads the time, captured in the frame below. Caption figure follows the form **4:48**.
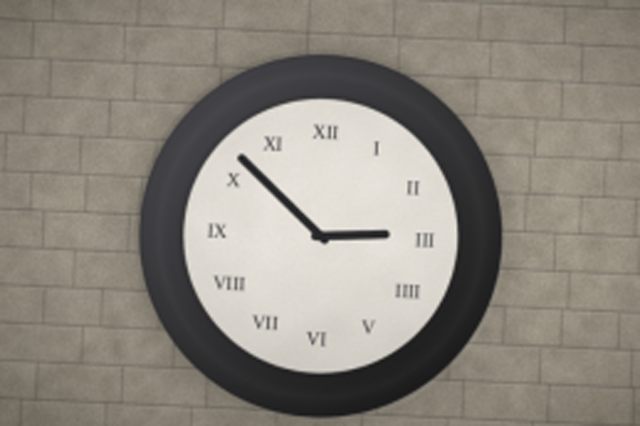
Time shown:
**2:52**
